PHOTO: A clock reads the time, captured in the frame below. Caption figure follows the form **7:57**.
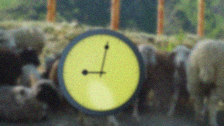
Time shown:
**9:02**
